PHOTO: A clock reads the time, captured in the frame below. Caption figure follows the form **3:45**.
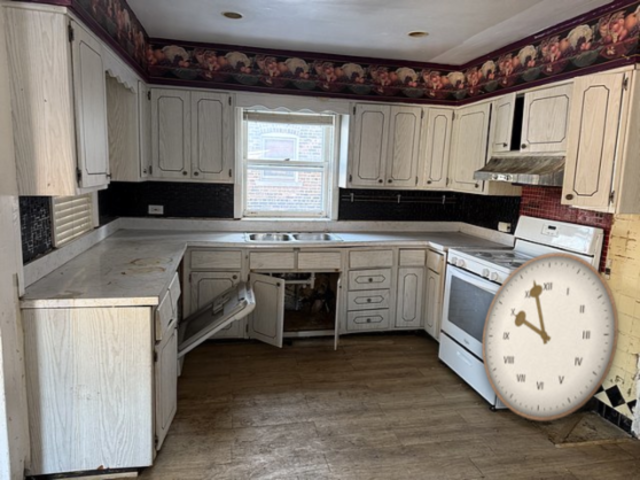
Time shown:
**9:57**
